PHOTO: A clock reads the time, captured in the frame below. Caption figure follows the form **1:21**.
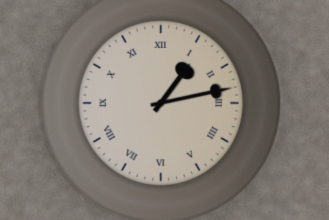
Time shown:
**1:13**
